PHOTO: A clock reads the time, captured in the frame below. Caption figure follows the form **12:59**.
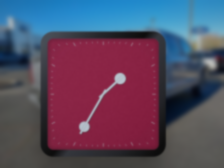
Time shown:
**1:35**
